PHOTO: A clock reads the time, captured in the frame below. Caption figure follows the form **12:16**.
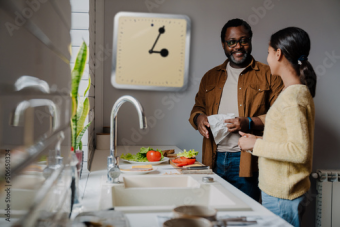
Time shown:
**3:04**
